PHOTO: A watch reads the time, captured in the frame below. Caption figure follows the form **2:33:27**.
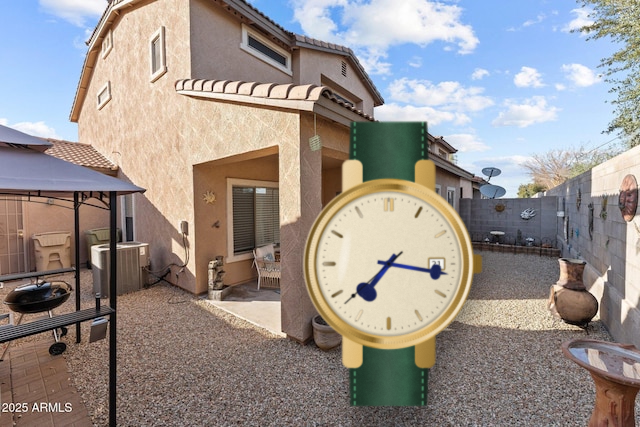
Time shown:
**7:16:38**
